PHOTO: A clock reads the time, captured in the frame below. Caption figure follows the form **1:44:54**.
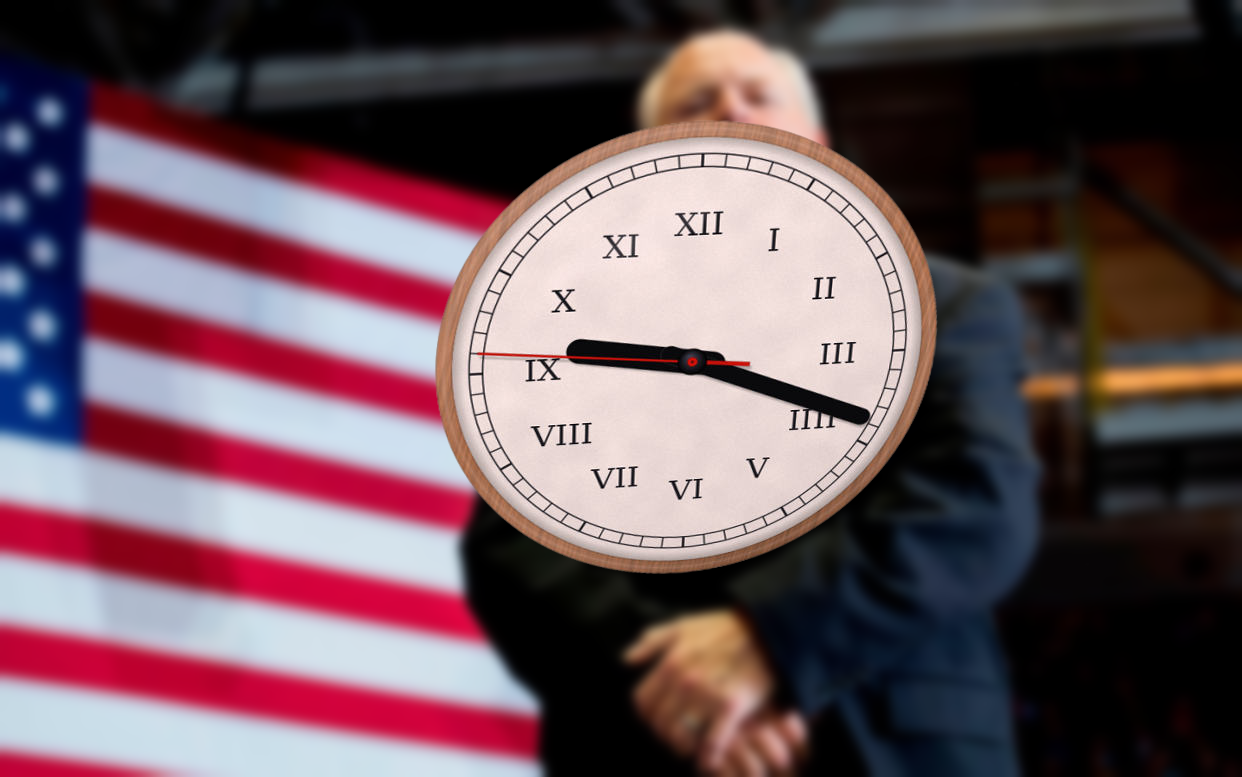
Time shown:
**9:18:46**
